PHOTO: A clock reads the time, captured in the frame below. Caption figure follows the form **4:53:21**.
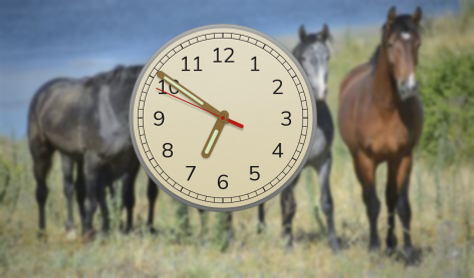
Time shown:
**6:50:49**
